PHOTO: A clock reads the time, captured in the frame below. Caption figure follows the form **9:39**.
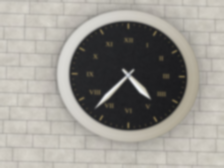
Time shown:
**4:37**
